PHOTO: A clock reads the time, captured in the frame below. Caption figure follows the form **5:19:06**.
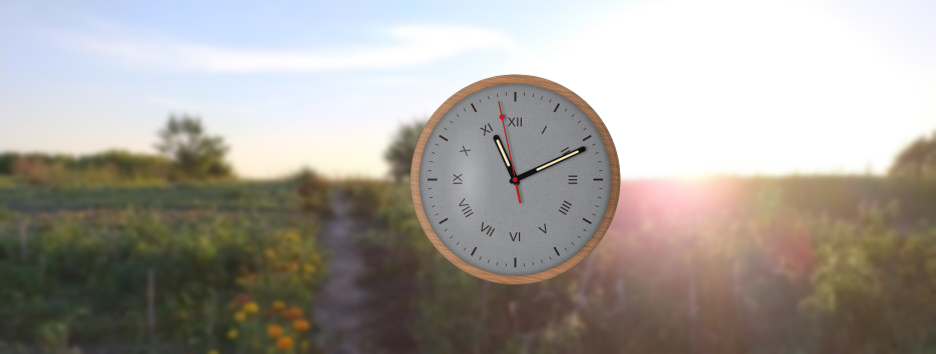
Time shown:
**11:10:58**
